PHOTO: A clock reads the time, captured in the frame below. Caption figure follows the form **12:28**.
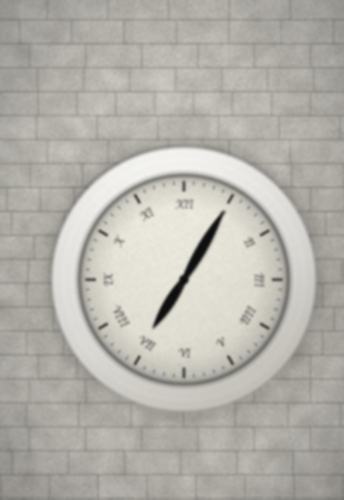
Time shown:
**7:05**
